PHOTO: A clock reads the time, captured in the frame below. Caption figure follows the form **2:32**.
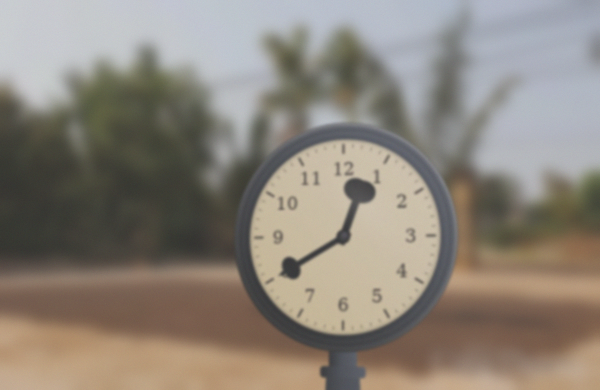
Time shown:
**12:40**
